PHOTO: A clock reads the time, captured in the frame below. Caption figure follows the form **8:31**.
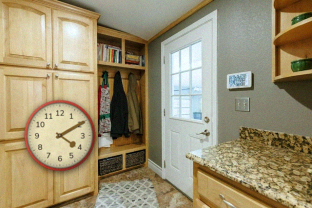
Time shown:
**4:10**
